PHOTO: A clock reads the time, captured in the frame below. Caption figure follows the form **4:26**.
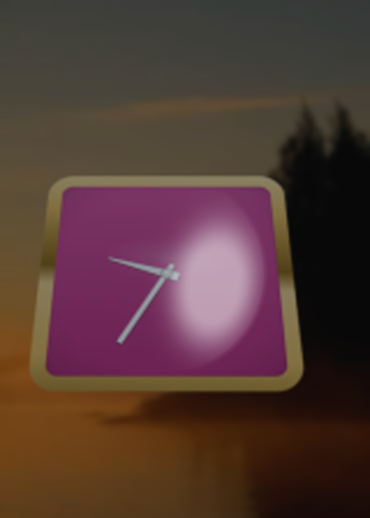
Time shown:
**9:35**
